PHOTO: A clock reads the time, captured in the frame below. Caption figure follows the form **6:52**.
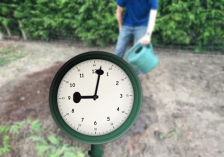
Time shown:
**9:02**
